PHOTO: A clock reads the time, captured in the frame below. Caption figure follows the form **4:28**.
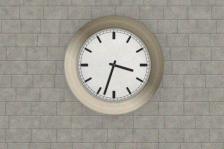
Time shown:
**3:33**
